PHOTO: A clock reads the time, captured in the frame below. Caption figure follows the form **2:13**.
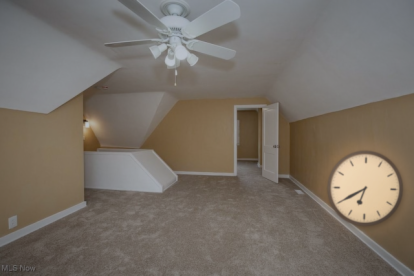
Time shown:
**6:40**
